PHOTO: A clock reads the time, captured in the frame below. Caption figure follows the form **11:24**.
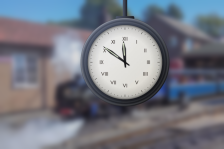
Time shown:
**11:51**
